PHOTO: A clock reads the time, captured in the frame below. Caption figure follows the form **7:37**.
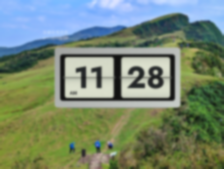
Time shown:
**11:28**
